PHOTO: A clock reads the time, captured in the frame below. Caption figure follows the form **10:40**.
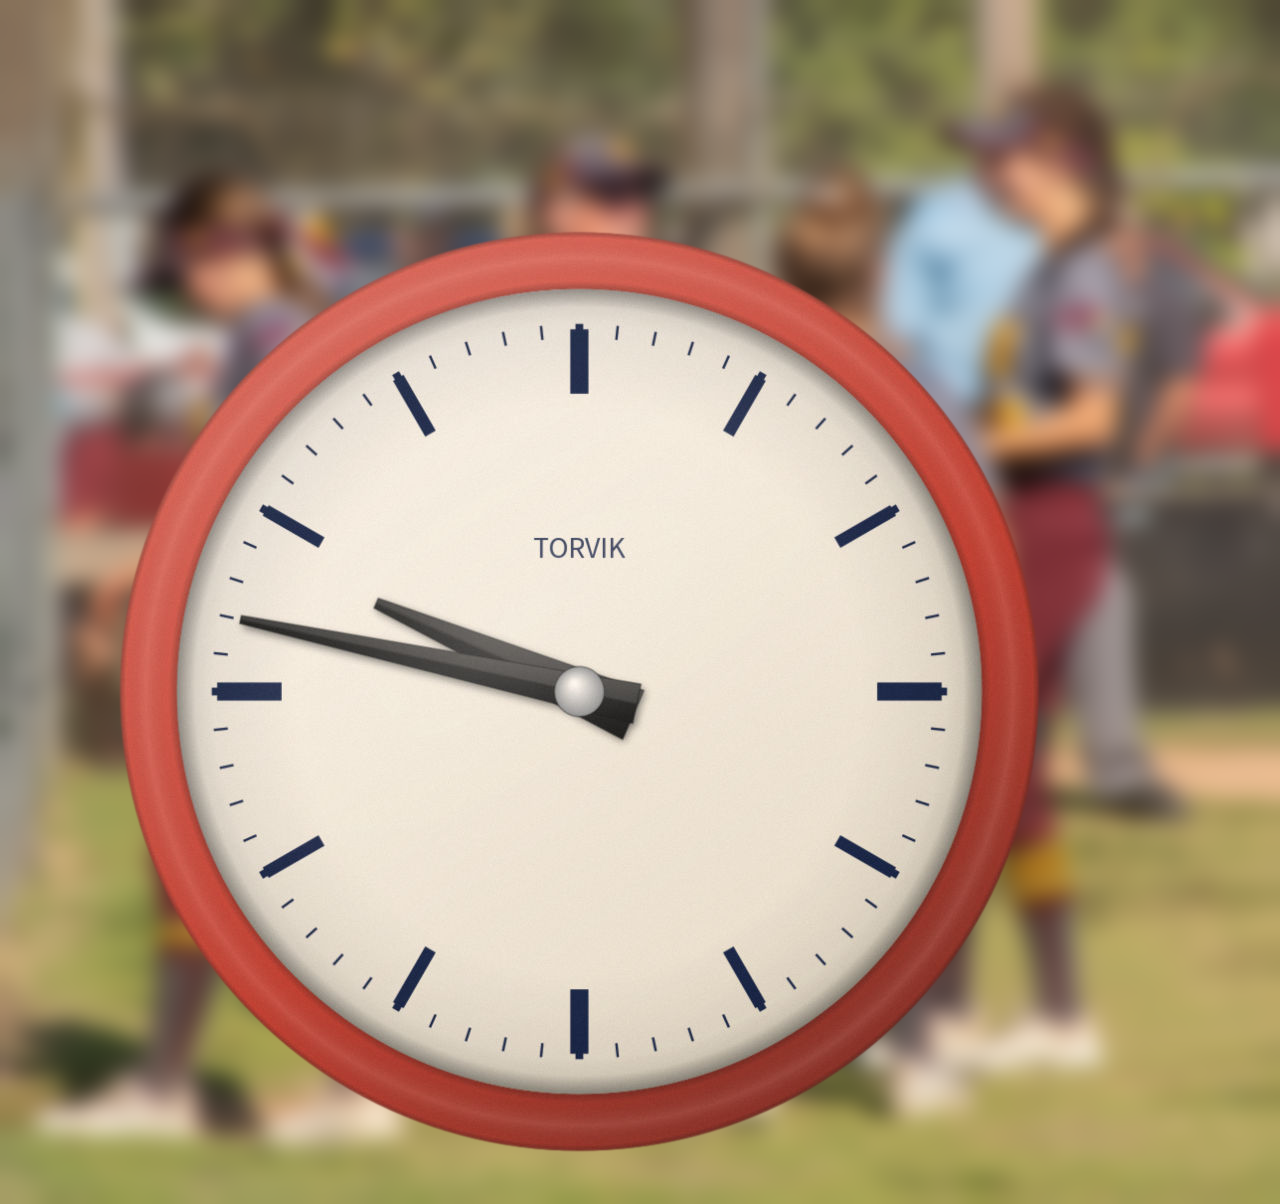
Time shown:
**9:47**
